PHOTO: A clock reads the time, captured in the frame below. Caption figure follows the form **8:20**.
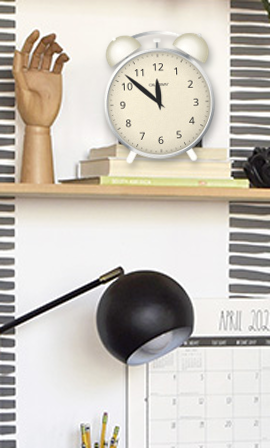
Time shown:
**11:52**
